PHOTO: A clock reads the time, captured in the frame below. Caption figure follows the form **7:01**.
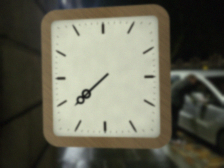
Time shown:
**7:38**
